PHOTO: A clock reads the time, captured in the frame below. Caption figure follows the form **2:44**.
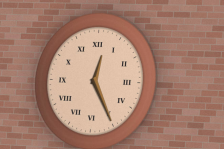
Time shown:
**12:25**
